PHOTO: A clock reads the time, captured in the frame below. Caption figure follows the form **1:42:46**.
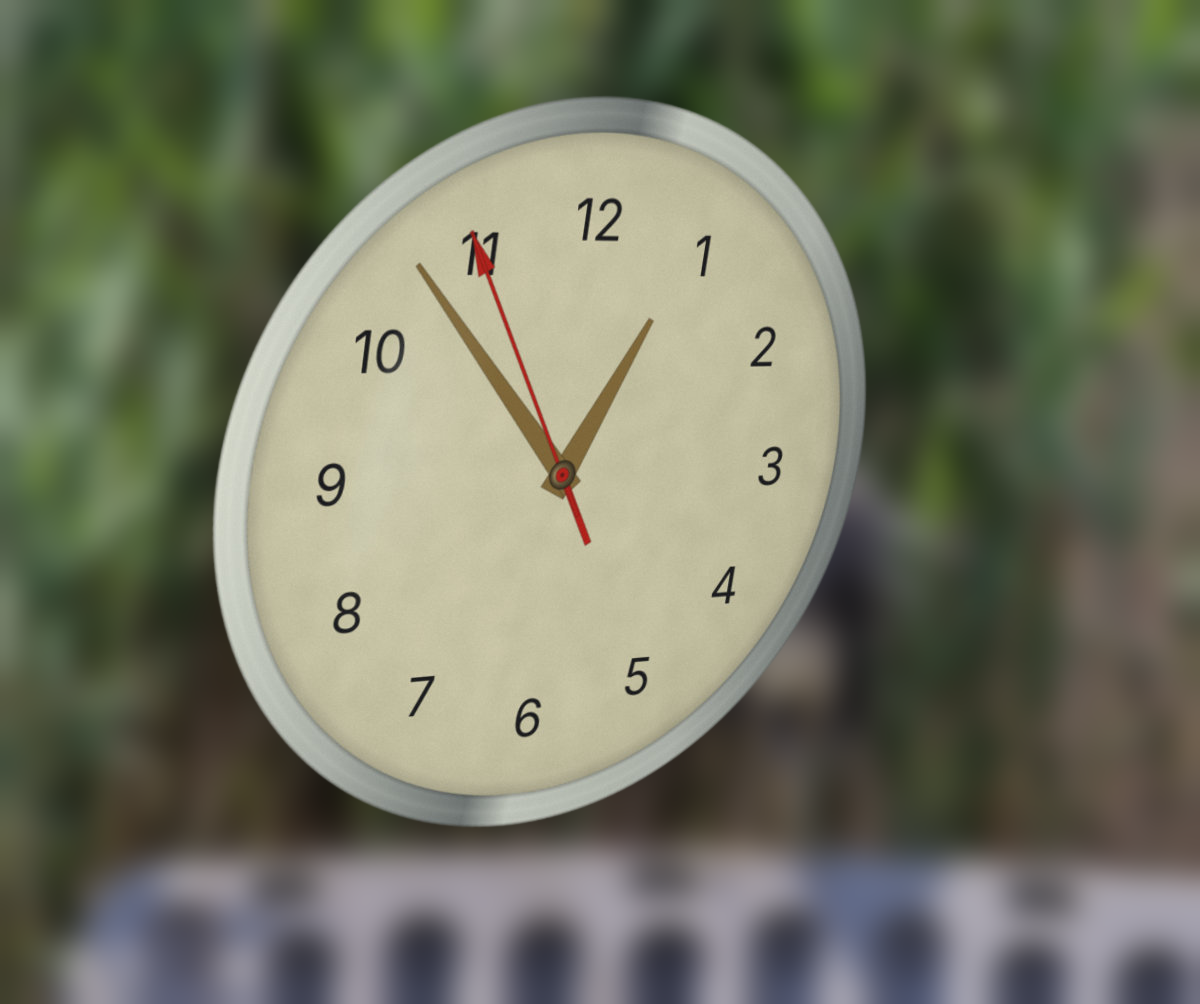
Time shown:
**12:52:55**
